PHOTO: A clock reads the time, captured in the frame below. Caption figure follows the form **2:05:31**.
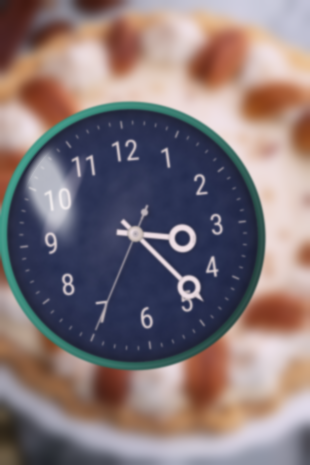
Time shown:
**3:23:35**
